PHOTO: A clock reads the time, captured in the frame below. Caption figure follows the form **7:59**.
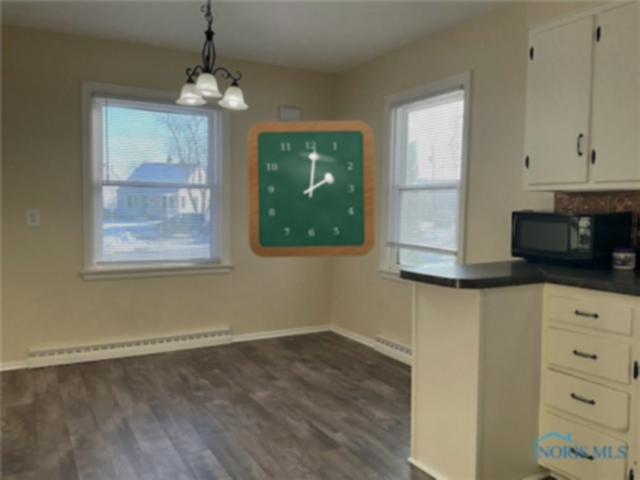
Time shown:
**2:01**
